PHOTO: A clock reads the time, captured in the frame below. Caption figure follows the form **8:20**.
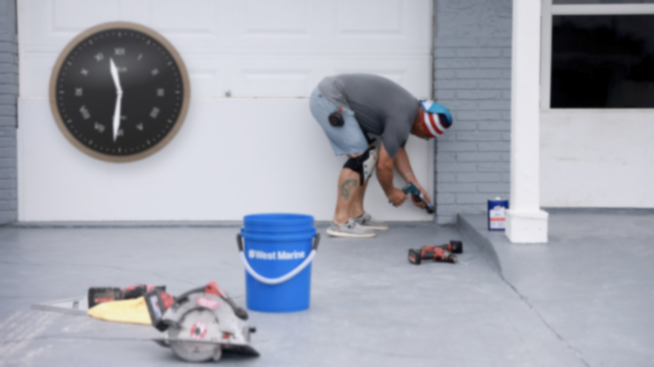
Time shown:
**11:31**
